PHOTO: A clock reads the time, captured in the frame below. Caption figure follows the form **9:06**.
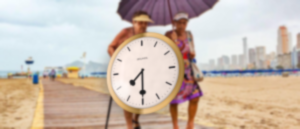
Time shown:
**7:30**
